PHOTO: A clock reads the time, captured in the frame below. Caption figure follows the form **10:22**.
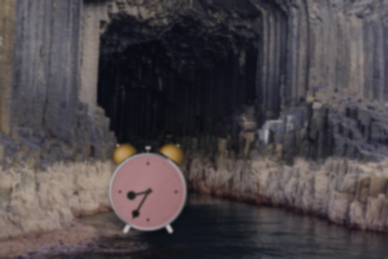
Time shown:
**8:35**
